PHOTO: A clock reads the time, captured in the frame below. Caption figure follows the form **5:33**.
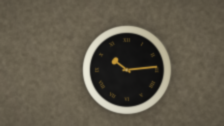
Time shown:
**10:14**
